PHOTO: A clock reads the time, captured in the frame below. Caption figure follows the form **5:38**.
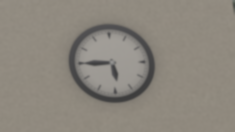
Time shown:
**5:45**
